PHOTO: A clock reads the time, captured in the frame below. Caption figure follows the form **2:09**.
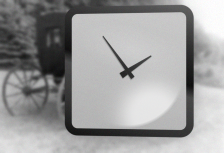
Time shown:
**1:54**
